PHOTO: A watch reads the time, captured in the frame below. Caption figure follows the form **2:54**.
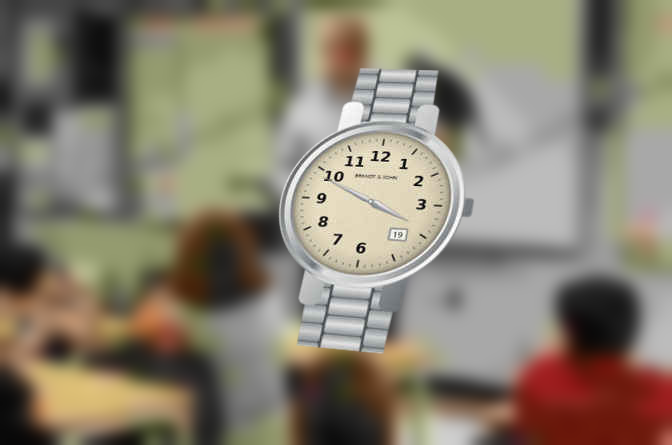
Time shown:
**3:49**
